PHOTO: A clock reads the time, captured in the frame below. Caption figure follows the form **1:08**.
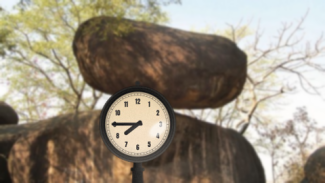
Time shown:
**7:45**
